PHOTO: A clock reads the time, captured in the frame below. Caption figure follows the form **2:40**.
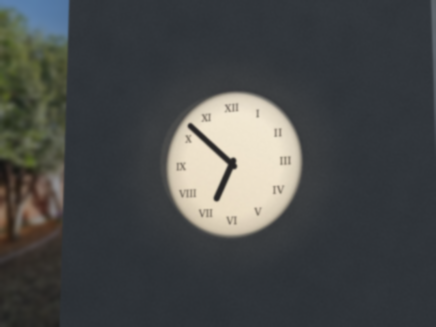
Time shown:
**6:52**
